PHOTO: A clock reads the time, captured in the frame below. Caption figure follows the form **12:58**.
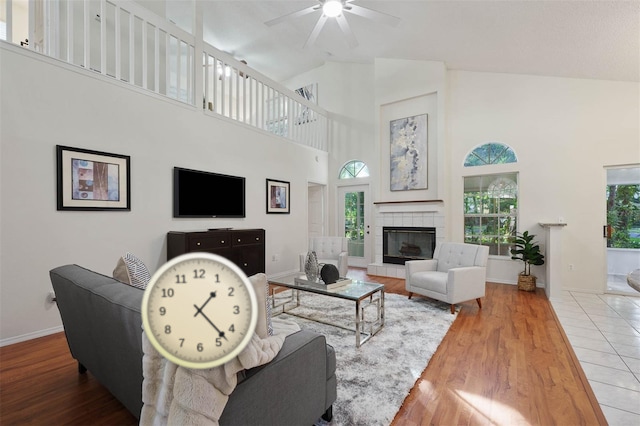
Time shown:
**1:23**
